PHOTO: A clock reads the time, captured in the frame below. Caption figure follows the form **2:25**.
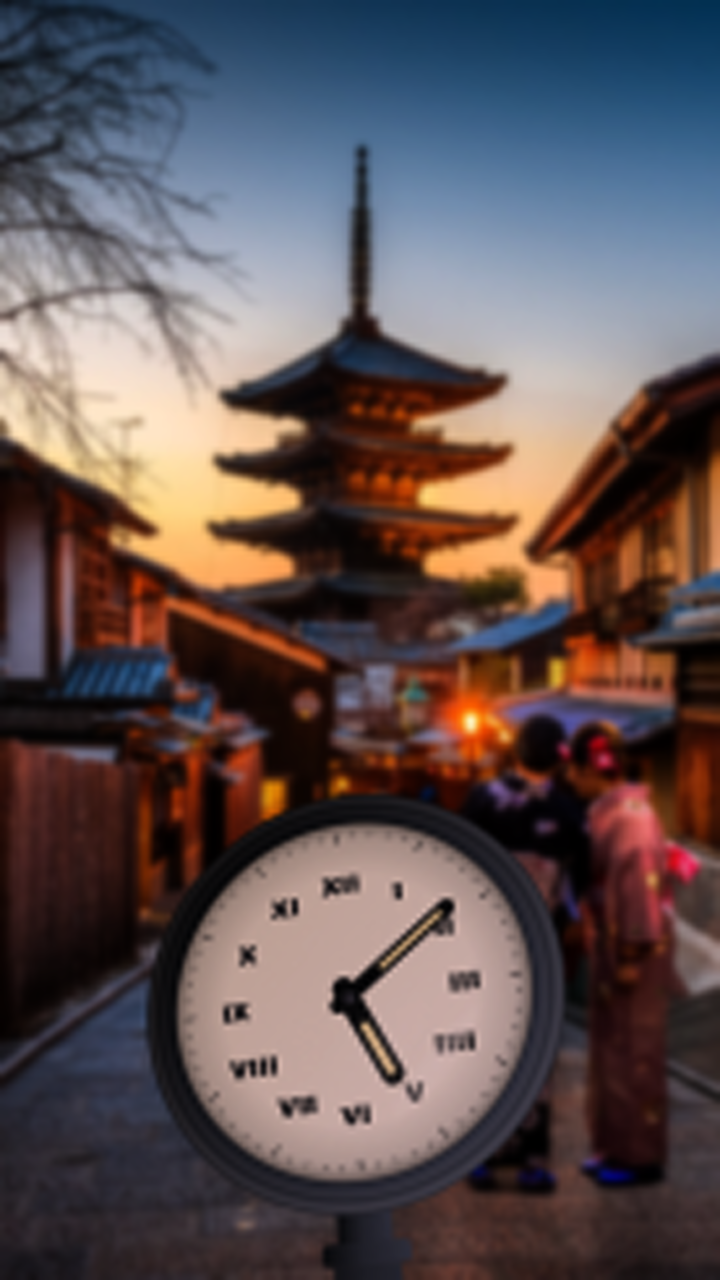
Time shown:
**5:09**
